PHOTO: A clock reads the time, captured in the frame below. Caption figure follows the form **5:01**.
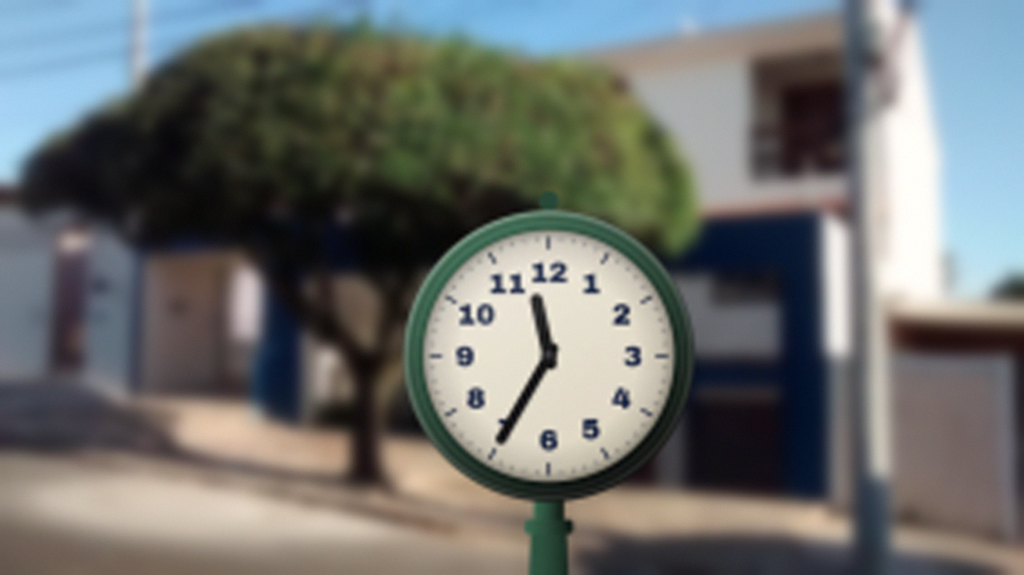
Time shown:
**11:35**
